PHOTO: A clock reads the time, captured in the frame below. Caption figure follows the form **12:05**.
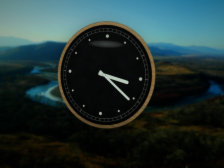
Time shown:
**3:21**
